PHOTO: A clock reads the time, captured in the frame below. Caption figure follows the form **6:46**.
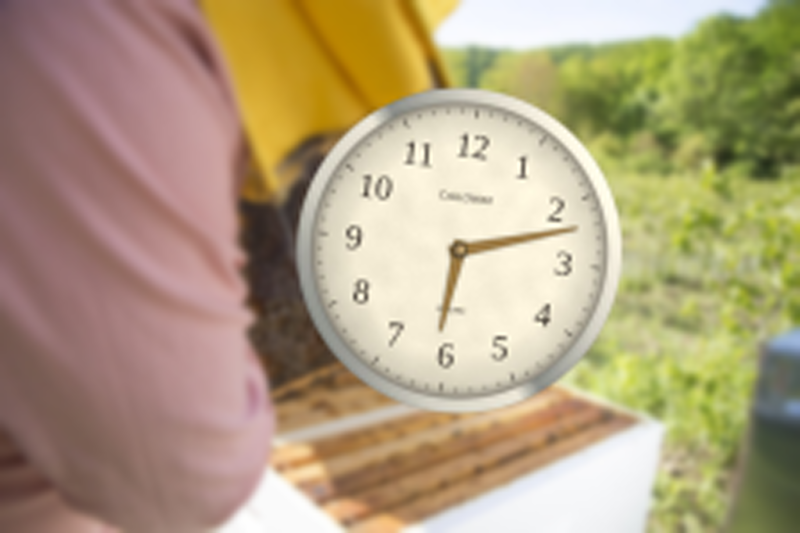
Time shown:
**6:12**
